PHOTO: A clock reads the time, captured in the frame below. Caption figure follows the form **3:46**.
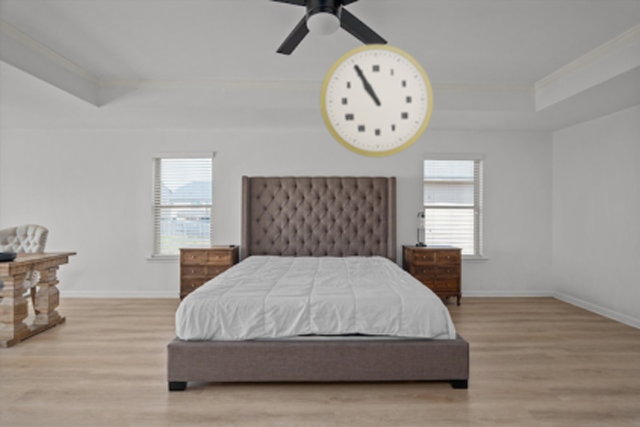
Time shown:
**10:55**
